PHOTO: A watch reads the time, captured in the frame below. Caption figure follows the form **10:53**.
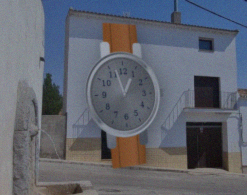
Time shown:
**12:57**
